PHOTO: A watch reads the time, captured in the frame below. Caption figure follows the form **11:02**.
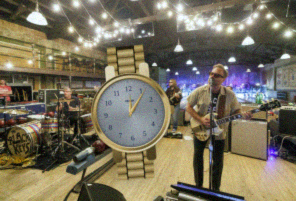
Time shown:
**12:06**
